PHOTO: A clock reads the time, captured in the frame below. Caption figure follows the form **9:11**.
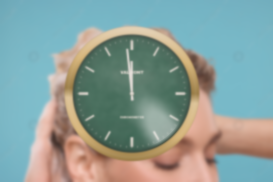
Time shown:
**11:59**
